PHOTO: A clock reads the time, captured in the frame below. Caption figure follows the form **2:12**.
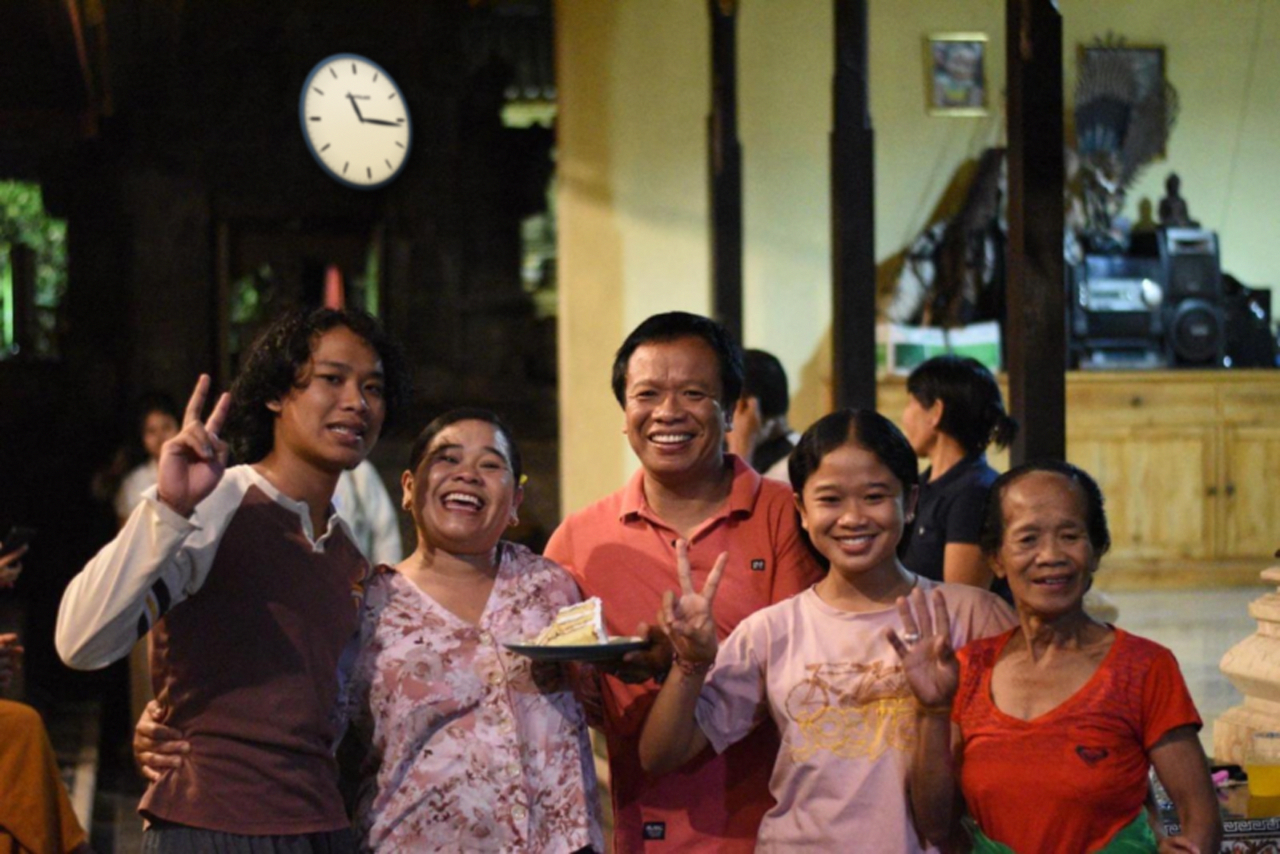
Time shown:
**11:16**
